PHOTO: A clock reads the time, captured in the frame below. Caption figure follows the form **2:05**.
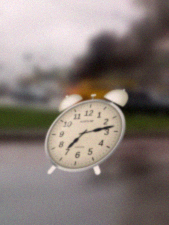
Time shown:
**7:13**
